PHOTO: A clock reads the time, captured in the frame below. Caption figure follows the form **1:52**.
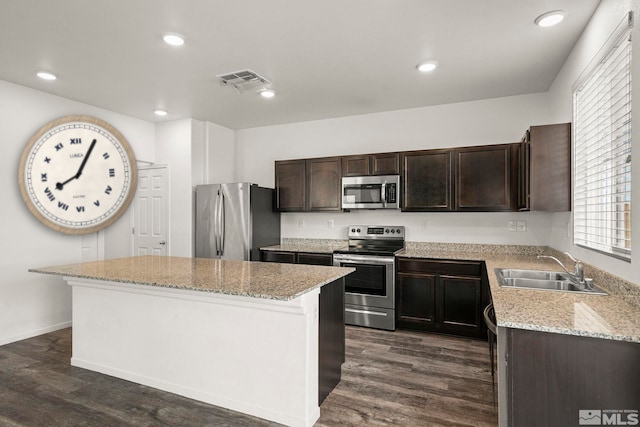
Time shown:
**8:05**
